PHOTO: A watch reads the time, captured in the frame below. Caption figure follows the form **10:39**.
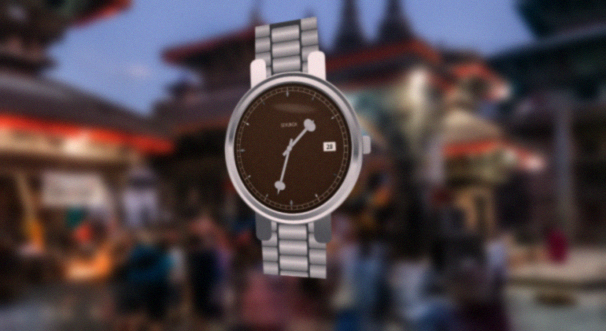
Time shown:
**1:33**
